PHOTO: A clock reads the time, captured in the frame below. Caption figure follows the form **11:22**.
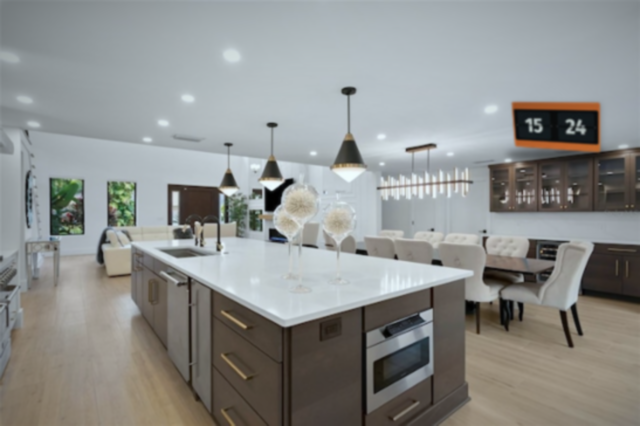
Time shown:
**15:24**
